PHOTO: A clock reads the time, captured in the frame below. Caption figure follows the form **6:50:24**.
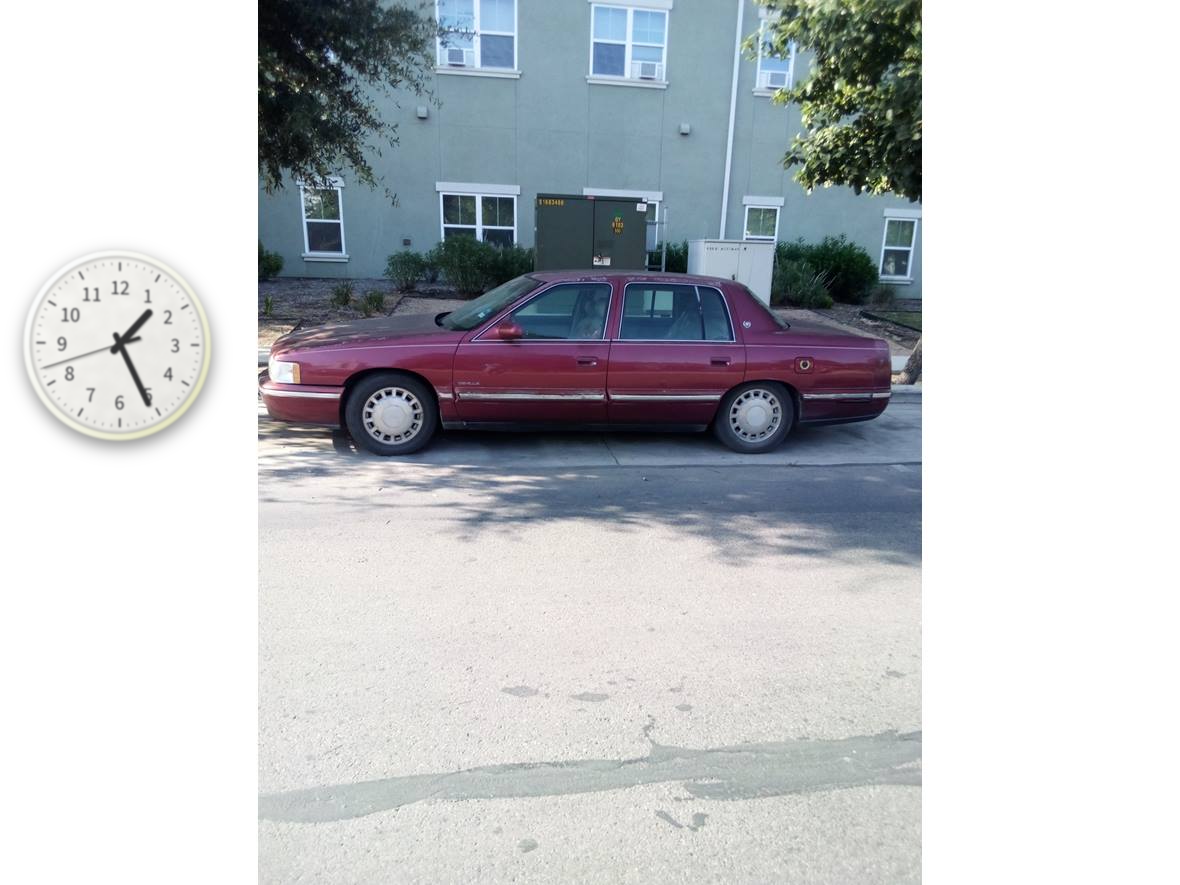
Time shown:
**1:25:42**
